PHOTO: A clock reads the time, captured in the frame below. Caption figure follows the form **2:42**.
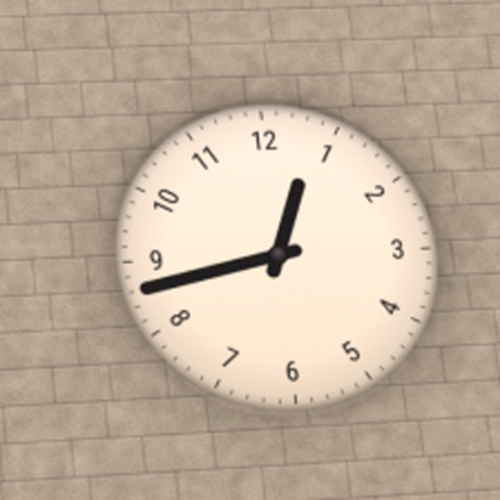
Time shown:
**12:43**
